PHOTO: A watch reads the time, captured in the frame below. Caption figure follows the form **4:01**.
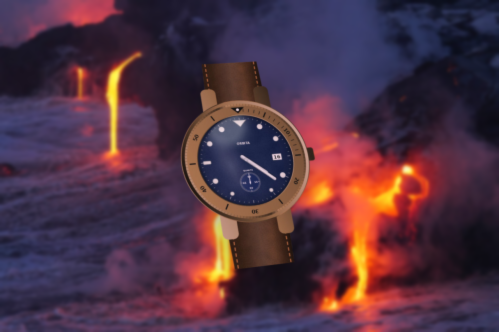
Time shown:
**4:22**
